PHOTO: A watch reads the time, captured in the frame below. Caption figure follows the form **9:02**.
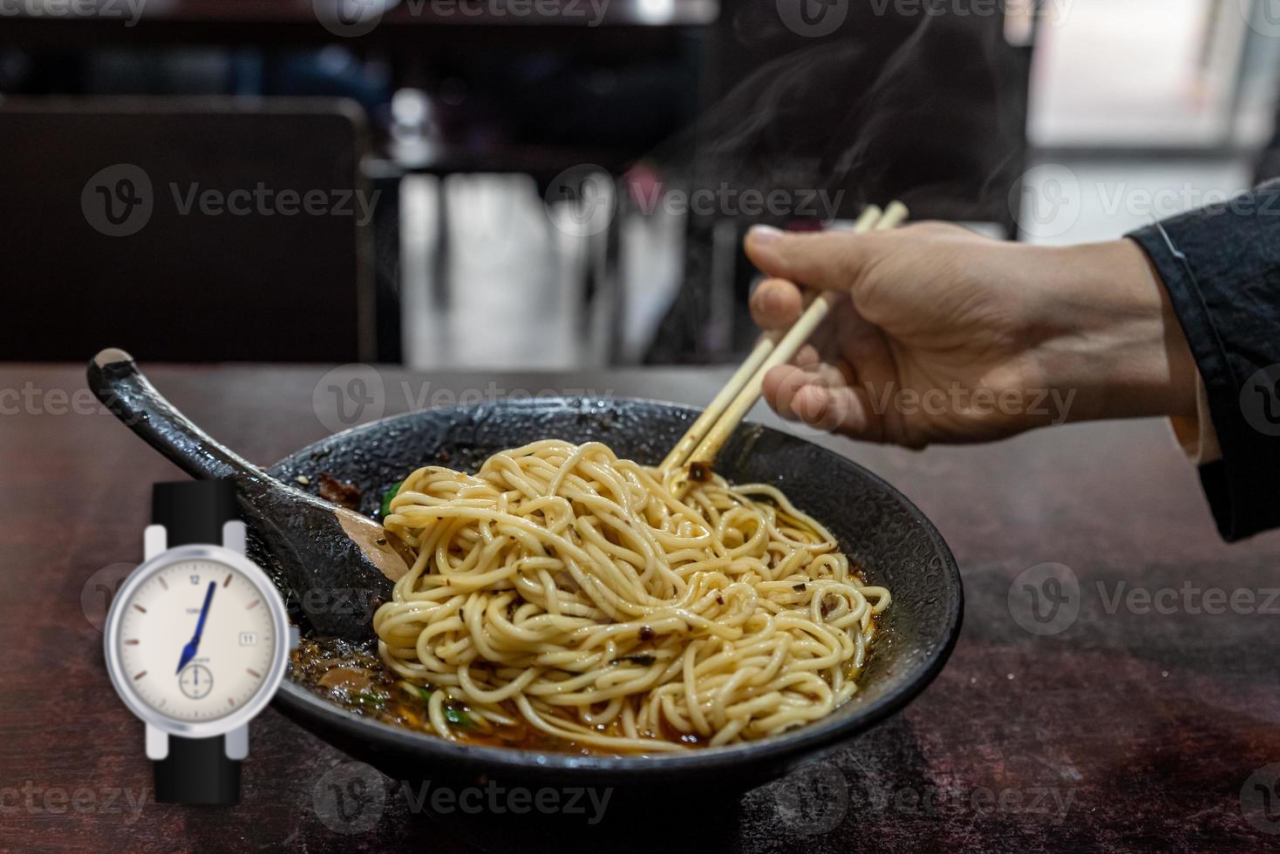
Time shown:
**7:03**
